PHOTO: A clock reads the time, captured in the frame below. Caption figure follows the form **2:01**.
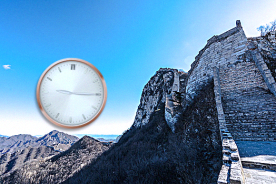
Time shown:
**9:15**
